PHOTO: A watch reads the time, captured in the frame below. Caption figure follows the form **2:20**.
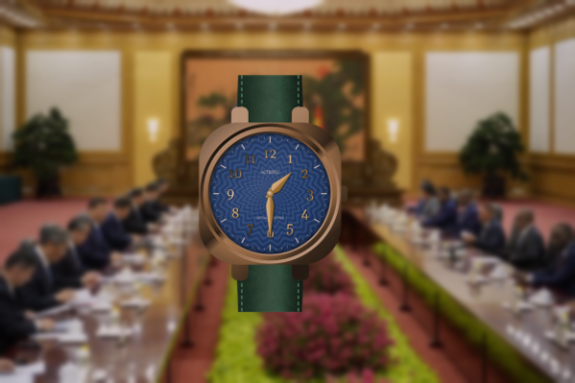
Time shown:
**1:30**
